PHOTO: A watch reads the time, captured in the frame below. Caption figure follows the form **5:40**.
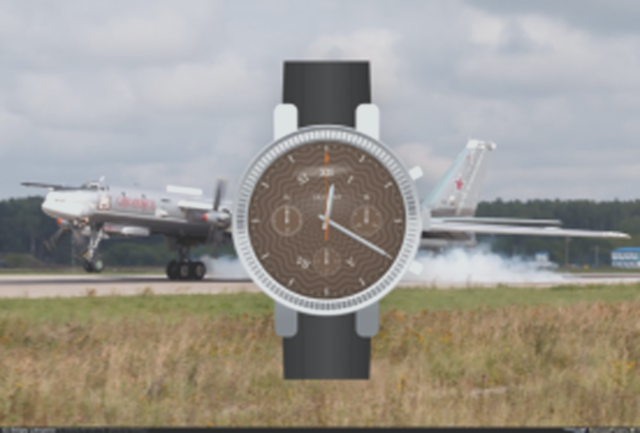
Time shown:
**12:20**
